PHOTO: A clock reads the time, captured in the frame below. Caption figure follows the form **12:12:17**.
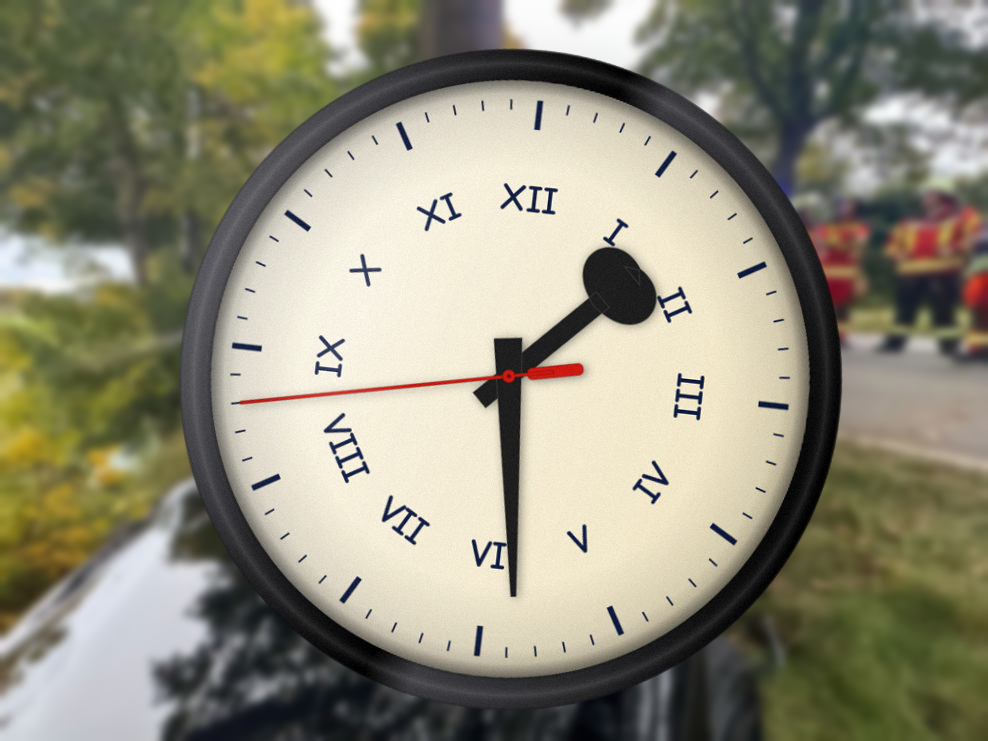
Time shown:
**1:28:43**
